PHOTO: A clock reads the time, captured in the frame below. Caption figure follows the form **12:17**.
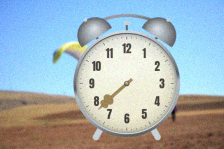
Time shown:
**7:38**
